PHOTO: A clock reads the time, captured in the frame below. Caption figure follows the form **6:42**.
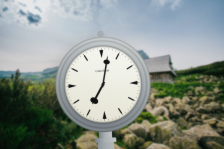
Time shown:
**7:02**
